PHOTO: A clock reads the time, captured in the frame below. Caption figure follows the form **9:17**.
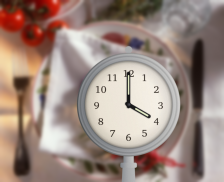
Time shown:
**4:00**
